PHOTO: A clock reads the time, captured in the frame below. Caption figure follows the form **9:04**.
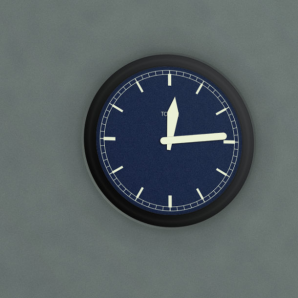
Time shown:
**12:14**
